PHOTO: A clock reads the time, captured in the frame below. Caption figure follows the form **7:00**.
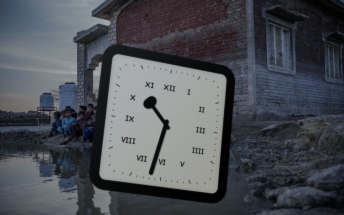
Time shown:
**10:32**
